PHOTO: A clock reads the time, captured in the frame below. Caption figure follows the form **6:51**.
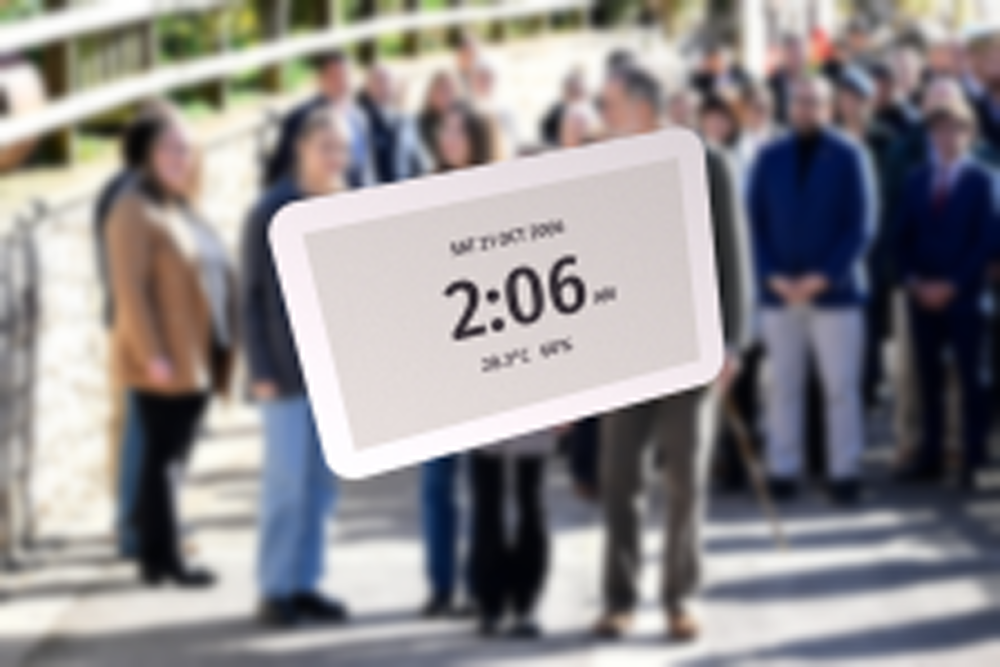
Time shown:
**2:06**
